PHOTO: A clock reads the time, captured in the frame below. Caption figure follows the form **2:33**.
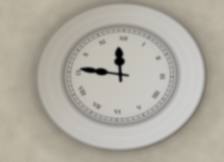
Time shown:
**11:46**
